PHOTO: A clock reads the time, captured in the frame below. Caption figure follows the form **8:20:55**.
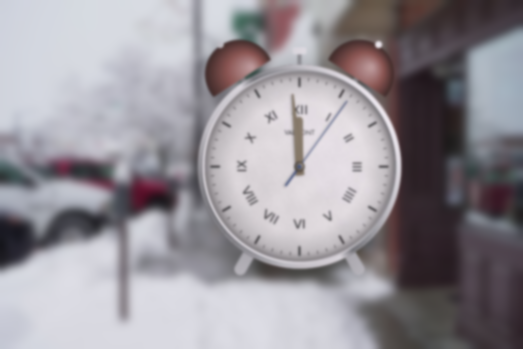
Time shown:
**11:59:06**
